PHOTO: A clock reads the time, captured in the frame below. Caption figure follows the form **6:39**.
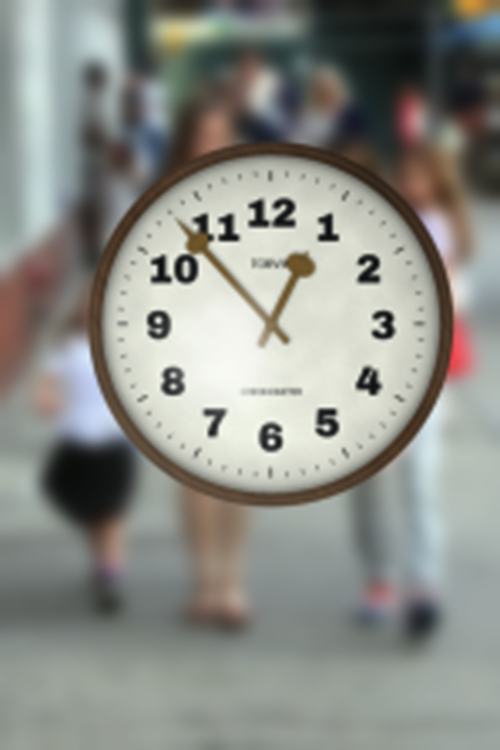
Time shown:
**12:53**
